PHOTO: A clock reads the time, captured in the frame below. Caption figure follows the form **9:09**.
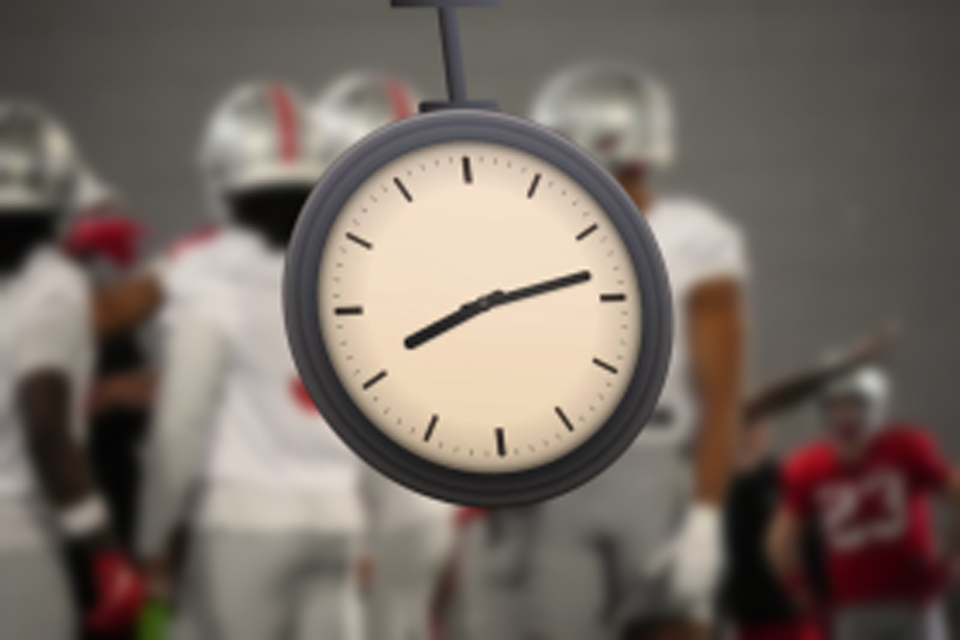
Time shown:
**8:13**
